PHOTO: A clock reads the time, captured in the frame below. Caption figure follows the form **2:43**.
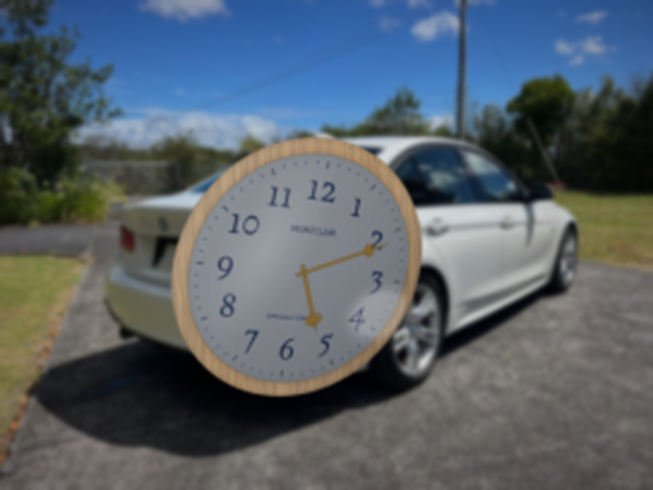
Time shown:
**5:11**
